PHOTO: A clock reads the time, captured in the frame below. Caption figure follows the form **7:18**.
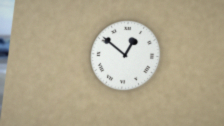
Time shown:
**12:51**
